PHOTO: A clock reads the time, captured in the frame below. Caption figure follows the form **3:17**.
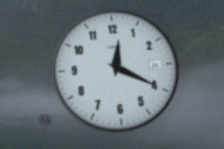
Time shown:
**12:20**
